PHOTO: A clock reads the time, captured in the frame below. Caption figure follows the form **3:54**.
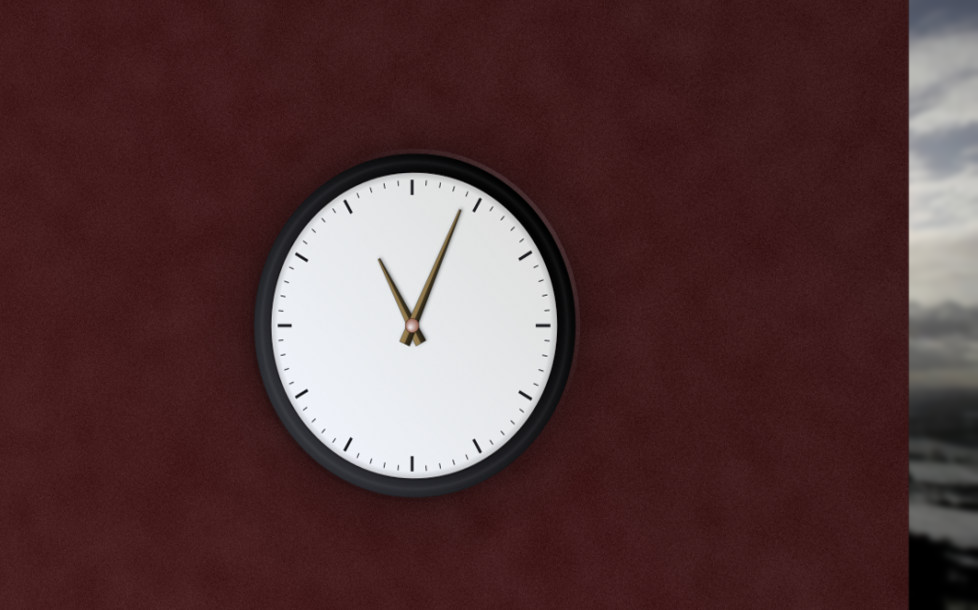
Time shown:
**11:04**
